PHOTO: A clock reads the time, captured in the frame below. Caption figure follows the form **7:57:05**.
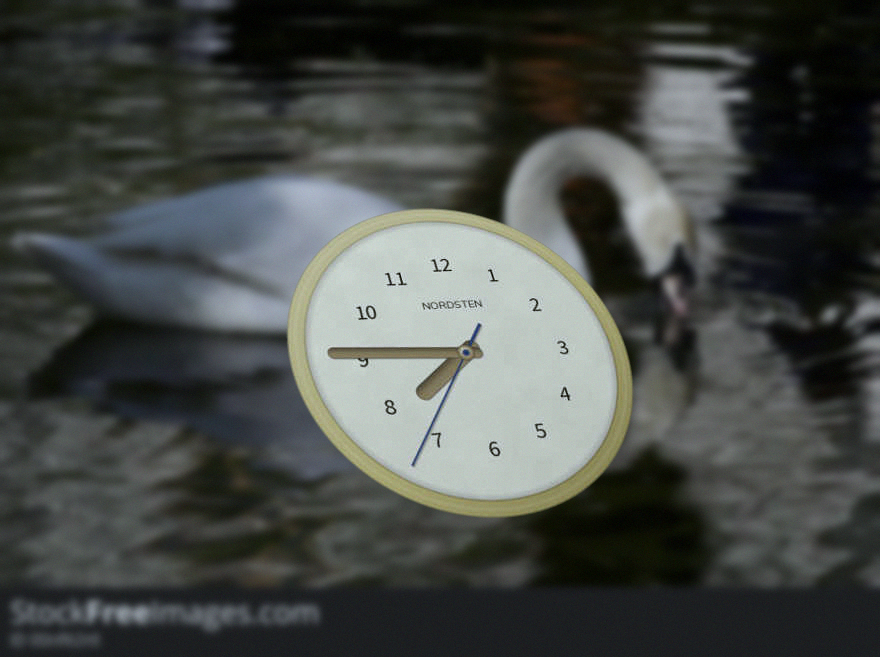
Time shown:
**7:45:36**
